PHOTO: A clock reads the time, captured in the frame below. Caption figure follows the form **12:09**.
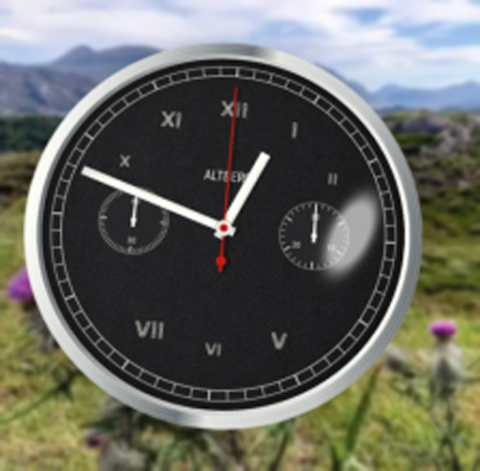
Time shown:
**12:48**
